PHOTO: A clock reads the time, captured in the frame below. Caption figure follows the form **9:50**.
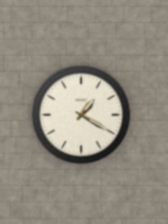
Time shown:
**1:20**
